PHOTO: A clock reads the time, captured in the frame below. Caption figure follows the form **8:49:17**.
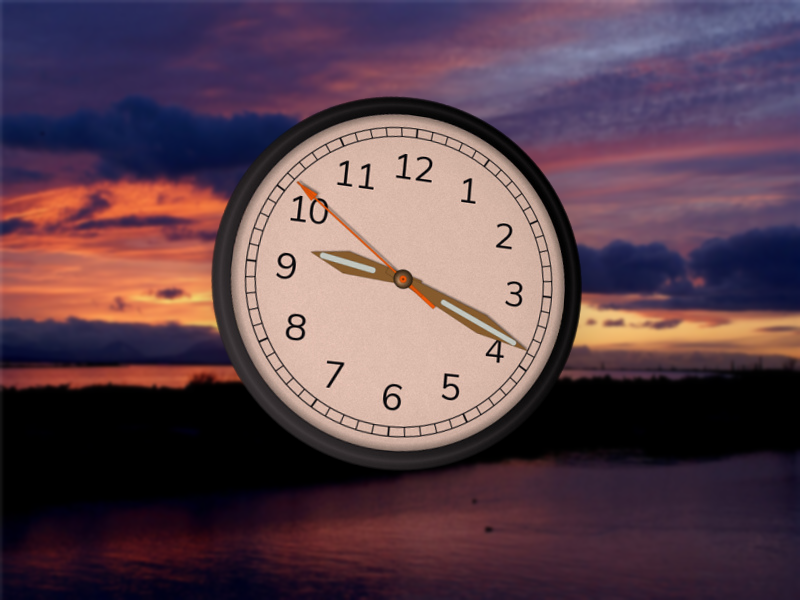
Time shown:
**9:18:51**
